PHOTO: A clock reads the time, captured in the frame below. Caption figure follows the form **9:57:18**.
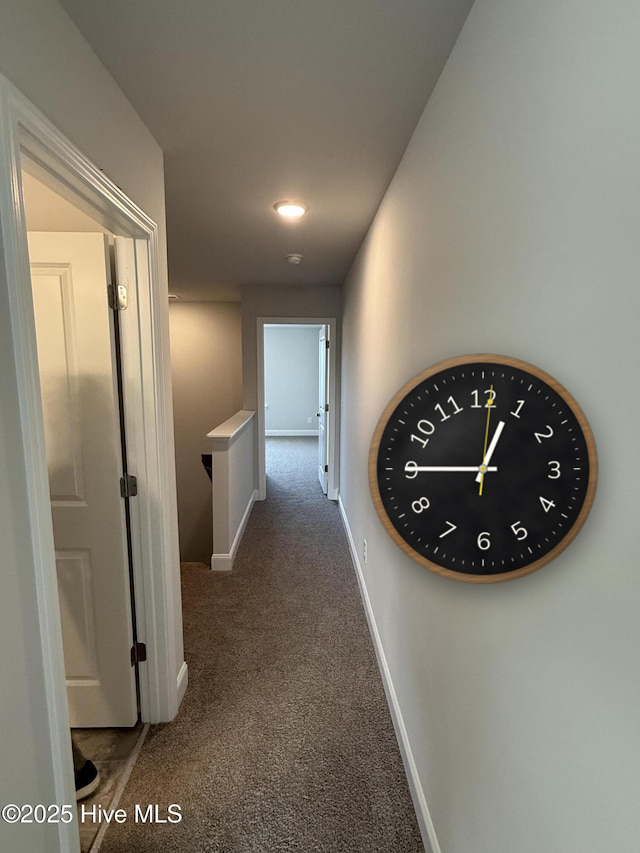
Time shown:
**12:45:01**
